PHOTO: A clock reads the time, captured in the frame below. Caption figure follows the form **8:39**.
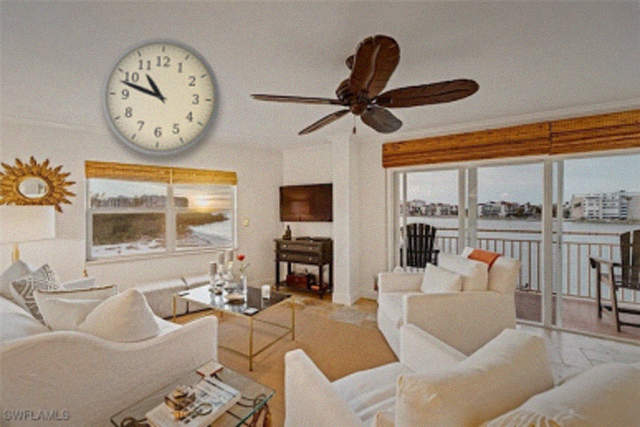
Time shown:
**10:48**
